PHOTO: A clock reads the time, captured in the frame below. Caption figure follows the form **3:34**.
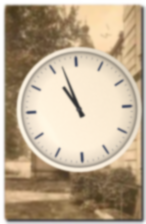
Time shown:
**10:57**
